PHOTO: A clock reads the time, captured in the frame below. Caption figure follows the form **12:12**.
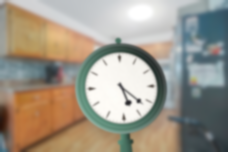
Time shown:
**5:22**
